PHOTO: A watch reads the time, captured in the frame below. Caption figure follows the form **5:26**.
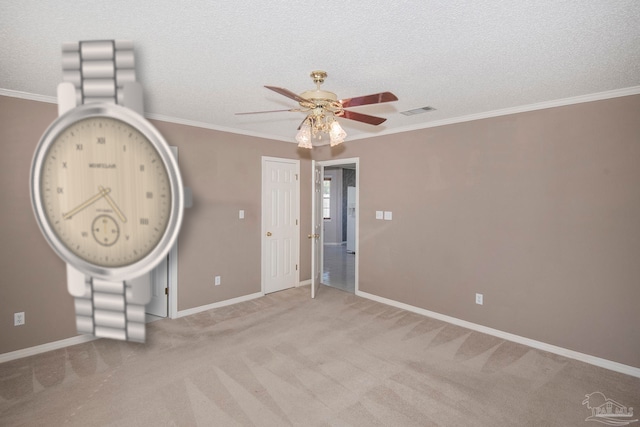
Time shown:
**4:40**
